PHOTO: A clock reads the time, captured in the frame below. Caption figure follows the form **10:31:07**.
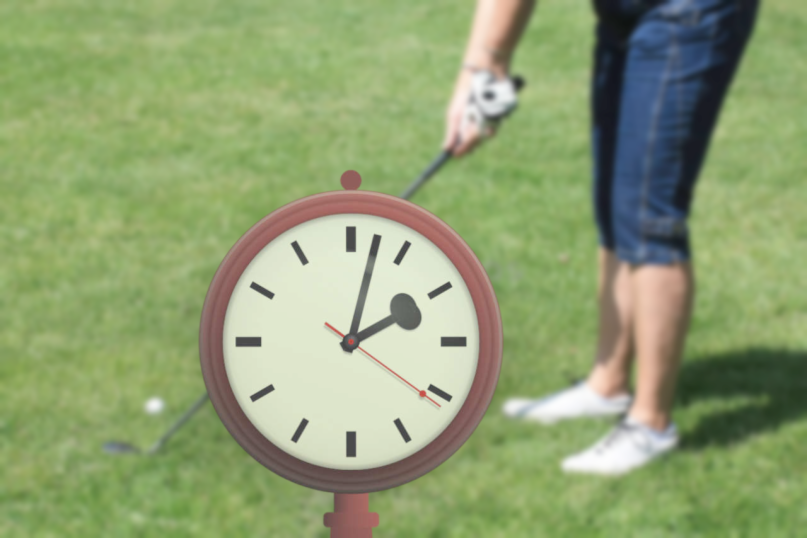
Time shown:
**2:02:21**
